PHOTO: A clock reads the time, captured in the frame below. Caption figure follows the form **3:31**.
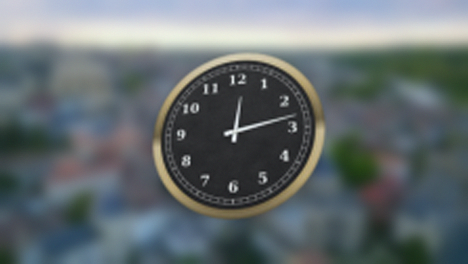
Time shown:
**12:13**
